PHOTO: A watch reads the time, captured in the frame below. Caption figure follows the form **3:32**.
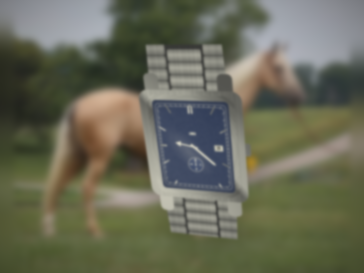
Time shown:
**9:22**
